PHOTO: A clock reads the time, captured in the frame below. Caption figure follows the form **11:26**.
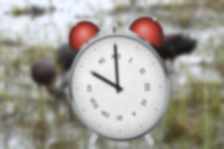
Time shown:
**10:00**
